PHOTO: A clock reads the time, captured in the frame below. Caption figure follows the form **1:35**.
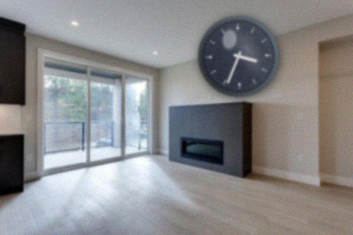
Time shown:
**3:34**
